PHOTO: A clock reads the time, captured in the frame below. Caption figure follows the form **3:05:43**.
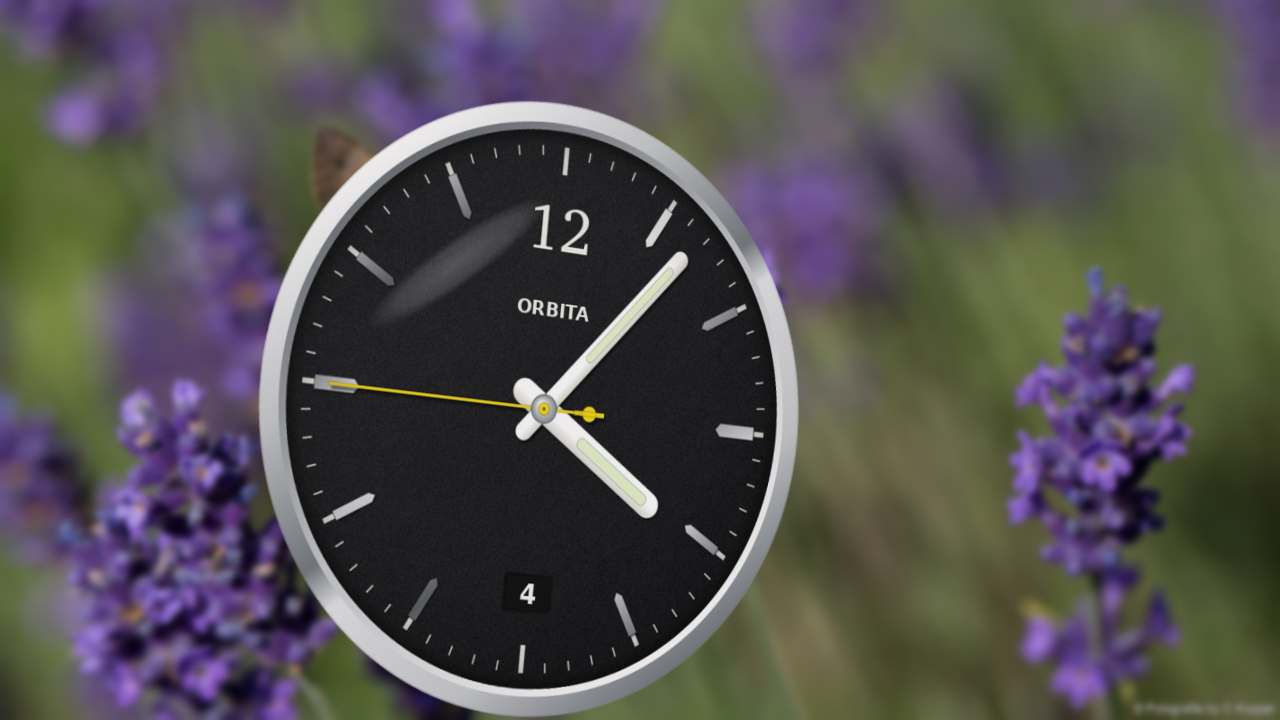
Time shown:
**4:06:45**
